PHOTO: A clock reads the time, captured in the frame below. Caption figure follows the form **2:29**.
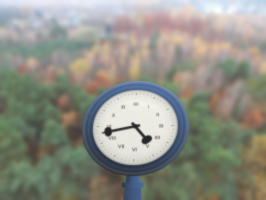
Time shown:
**4:43**
